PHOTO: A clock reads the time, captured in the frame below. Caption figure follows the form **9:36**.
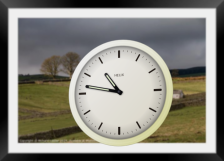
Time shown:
**10:47**
